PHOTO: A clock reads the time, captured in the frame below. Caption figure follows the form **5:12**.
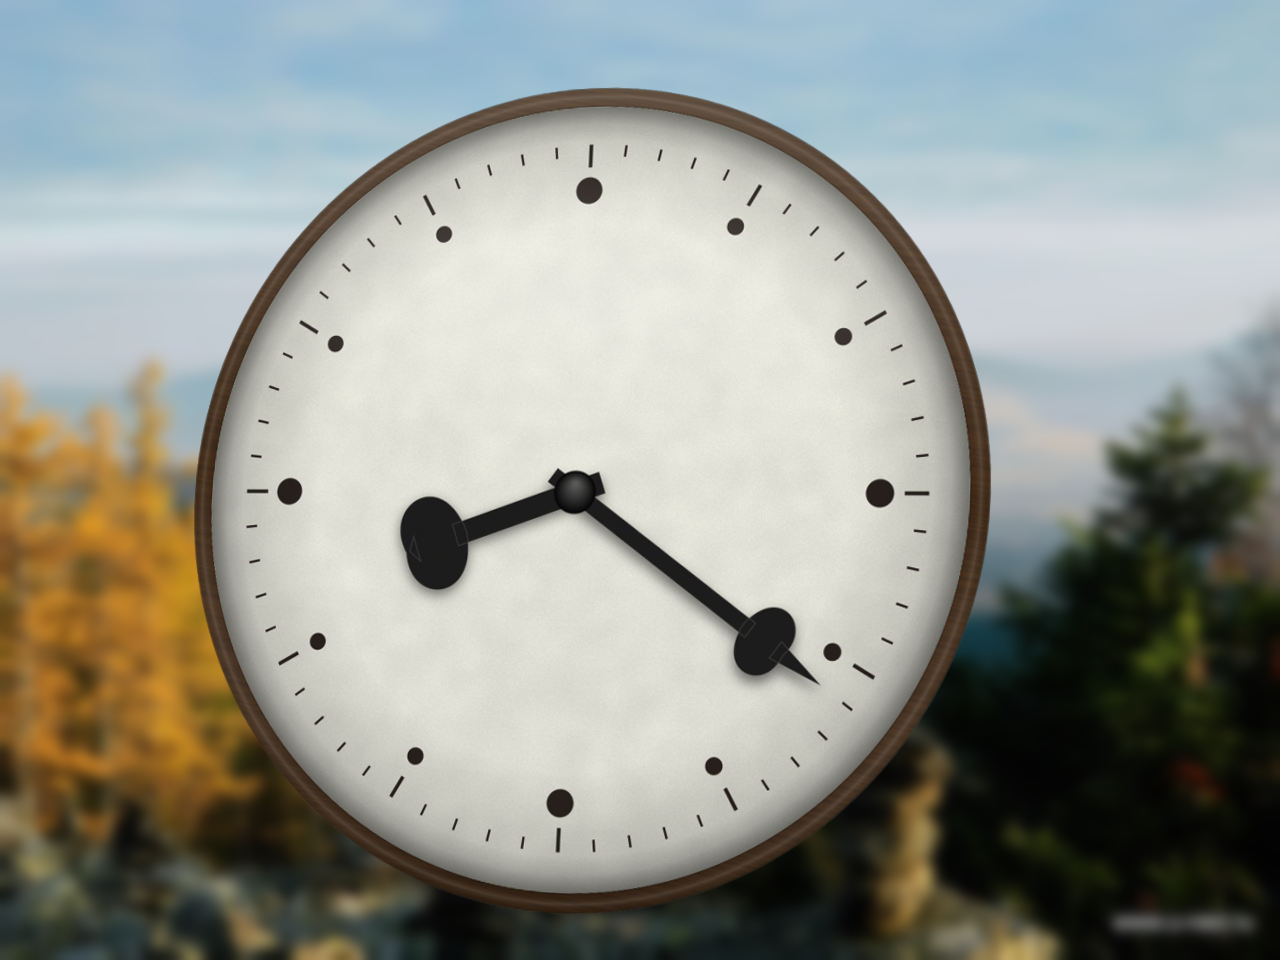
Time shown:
**8:21**
